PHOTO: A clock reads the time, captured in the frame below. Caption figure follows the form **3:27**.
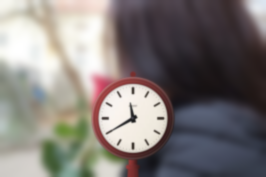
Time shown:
**11:40**
